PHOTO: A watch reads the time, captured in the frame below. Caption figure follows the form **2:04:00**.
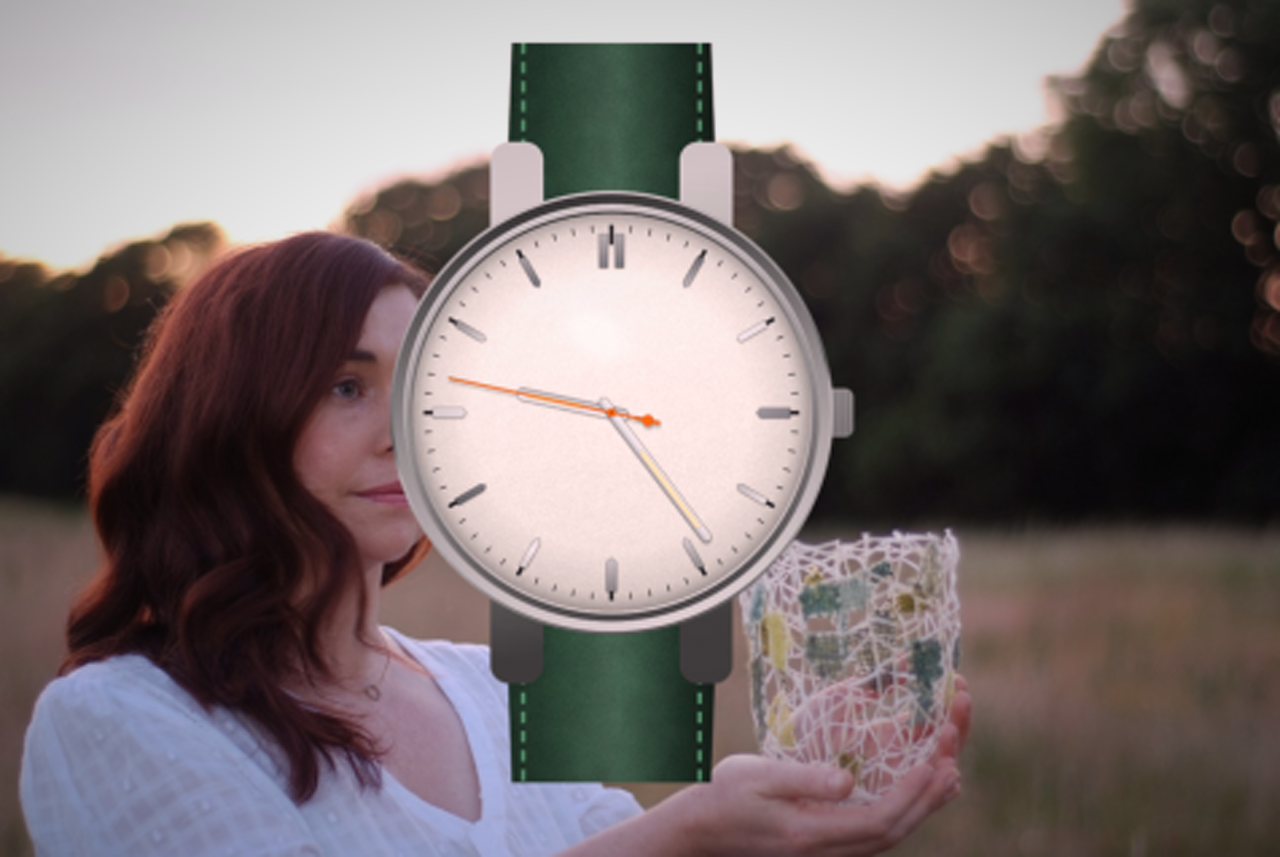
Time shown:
**9:23:47**
